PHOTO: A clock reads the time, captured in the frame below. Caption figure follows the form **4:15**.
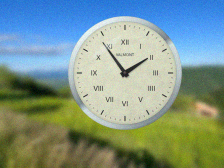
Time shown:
**1:54**
